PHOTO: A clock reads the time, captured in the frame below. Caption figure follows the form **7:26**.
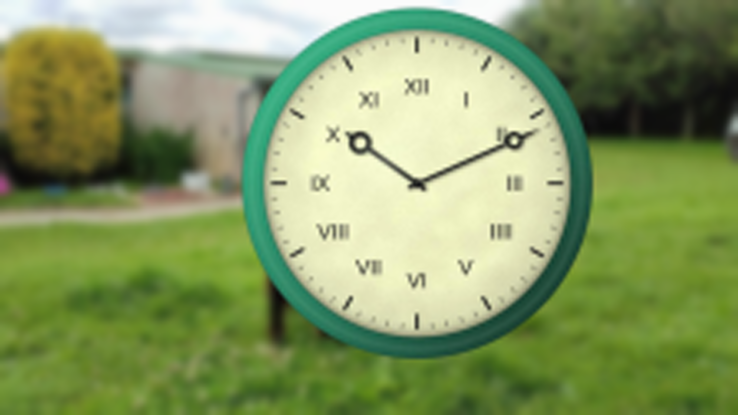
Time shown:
**10:11**
